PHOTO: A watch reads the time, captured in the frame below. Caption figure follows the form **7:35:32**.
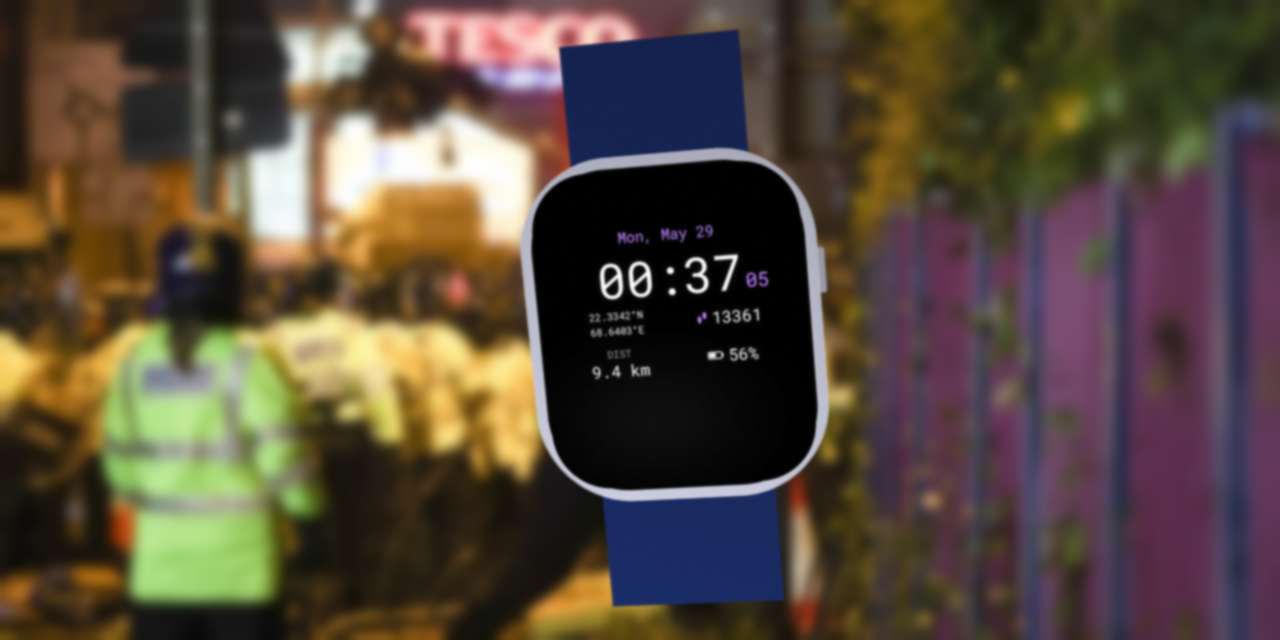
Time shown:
**0:37:05**
